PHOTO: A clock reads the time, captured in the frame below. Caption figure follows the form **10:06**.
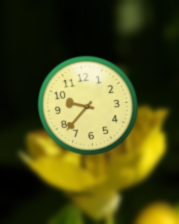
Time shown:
**9:38**
